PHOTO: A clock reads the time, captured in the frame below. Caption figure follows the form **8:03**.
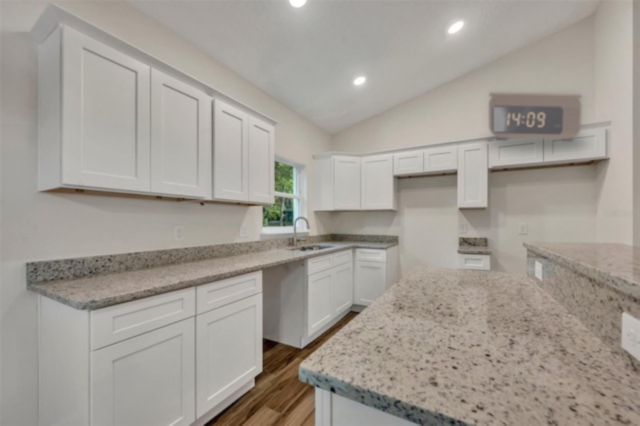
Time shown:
**14:09**
